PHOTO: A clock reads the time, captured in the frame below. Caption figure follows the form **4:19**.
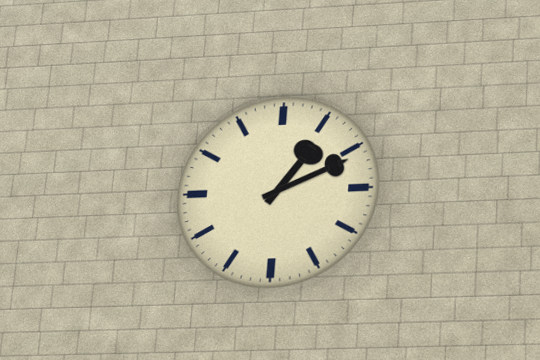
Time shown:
**1:11**
